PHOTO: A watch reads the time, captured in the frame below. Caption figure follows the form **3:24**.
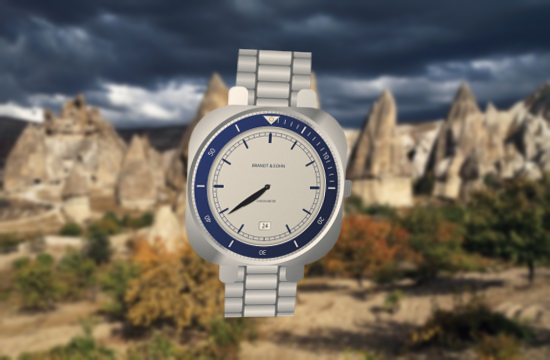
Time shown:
**7:39**
